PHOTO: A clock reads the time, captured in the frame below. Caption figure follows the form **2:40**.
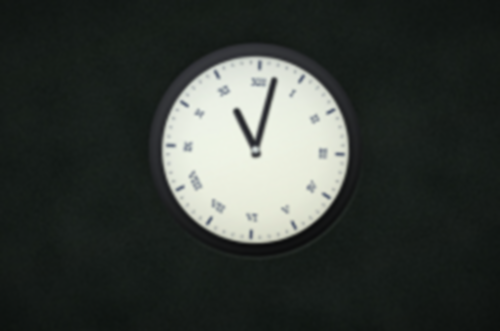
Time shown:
**11:02**
